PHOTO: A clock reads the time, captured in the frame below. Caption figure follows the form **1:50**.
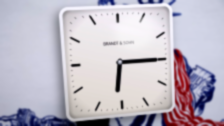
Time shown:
**6:15**
